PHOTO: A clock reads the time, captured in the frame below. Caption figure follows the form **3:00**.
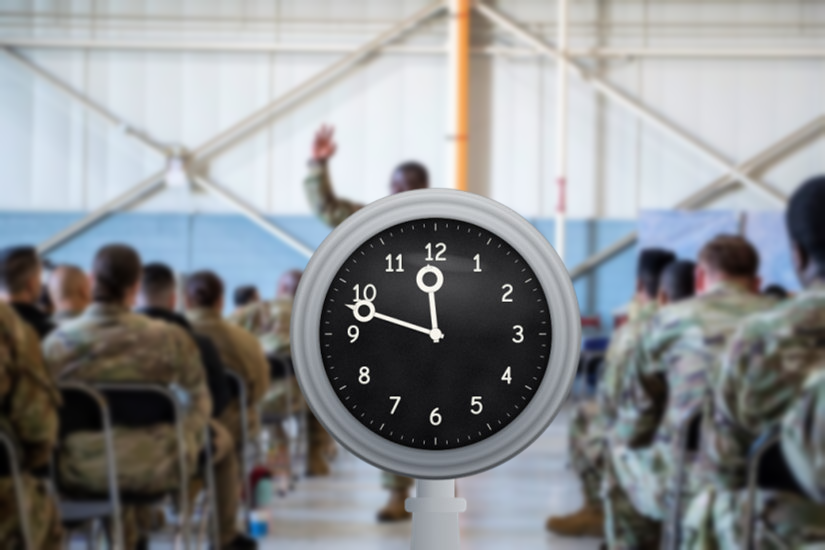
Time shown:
**11:48**
